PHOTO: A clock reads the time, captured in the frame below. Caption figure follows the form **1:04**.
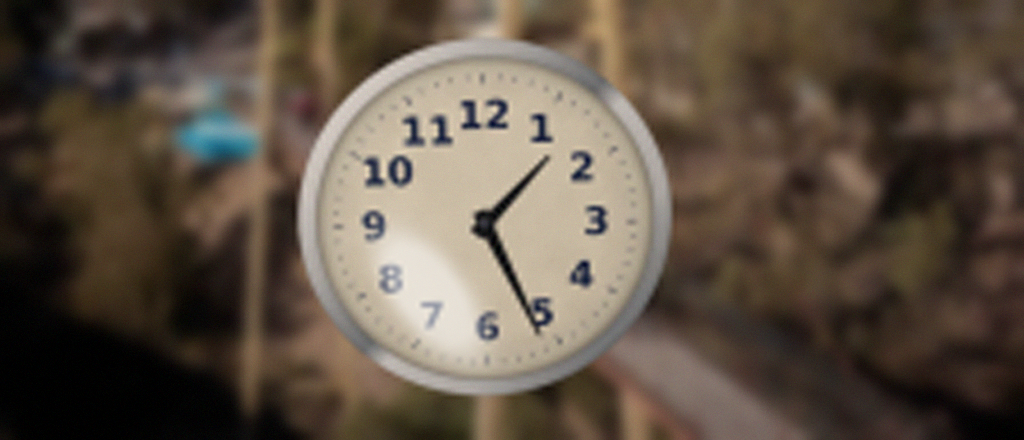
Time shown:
**1:26**
